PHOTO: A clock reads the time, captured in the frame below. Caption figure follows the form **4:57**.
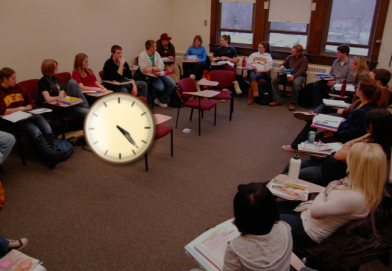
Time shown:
**4:23**
